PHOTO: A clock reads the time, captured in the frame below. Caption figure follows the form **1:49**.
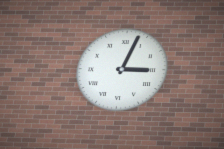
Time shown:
**3:03**
